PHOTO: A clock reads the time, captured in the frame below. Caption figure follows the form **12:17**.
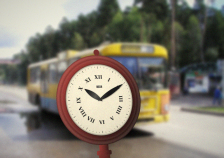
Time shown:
**10:10**
